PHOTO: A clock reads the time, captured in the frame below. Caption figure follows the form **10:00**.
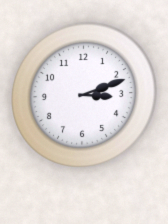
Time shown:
**3:12**
